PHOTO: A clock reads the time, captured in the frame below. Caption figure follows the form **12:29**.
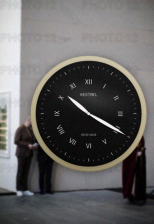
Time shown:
**10:20**
